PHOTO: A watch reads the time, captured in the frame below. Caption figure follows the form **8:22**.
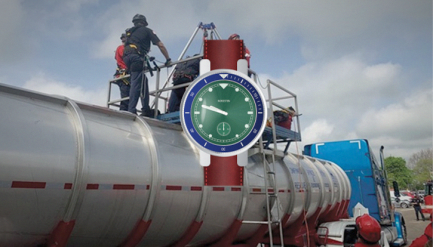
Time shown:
**9:48**
